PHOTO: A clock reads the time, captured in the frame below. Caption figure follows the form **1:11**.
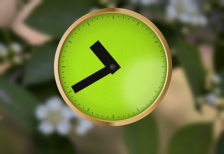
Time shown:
**10:40**
